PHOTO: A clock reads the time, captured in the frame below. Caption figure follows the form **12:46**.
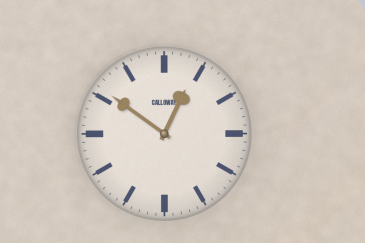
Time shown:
**12:51**
